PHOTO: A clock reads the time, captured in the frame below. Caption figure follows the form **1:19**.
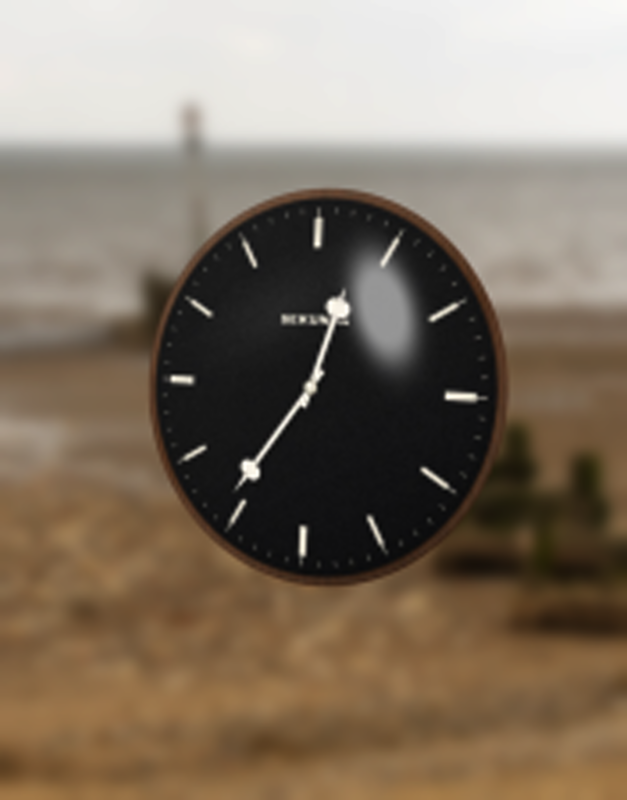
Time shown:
**12:36**
